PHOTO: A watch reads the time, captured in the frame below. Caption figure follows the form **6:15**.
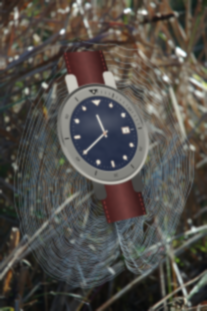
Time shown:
**11:40**
